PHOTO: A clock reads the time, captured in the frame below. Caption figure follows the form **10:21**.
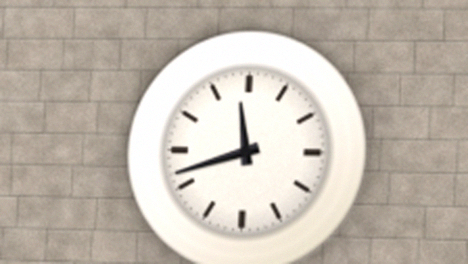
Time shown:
**11:42**
